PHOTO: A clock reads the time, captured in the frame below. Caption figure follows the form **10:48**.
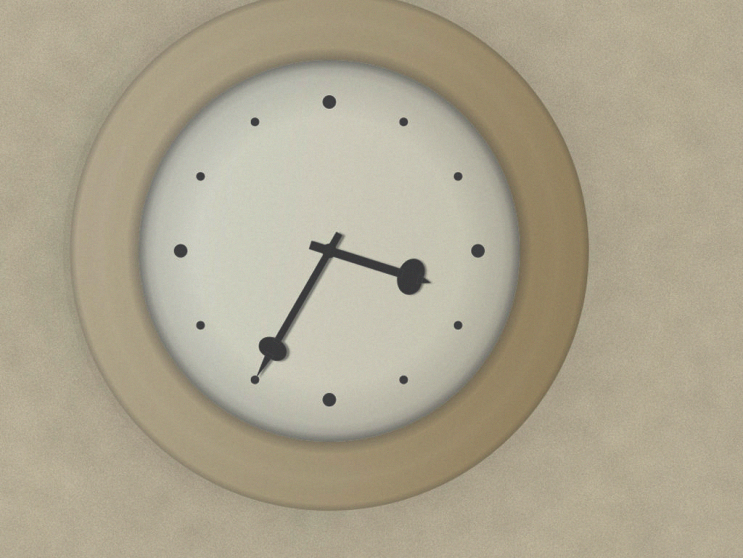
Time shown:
**3:35**
